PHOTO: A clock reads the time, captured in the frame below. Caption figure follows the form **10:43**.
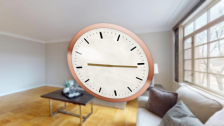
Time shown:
**9:16**
